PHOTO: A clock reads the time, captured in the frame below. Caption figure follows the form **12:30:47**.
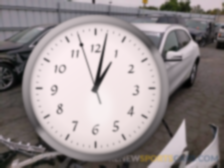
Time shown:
**1:01:57**
